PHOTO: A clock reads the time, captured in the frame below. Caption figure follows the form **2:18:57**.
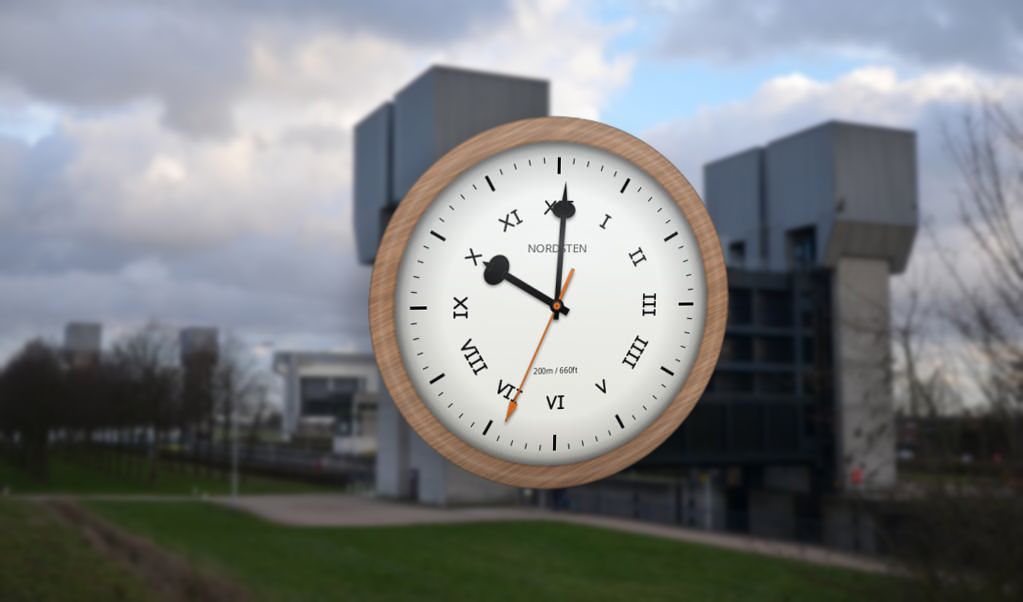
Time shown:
**10:00:34**
